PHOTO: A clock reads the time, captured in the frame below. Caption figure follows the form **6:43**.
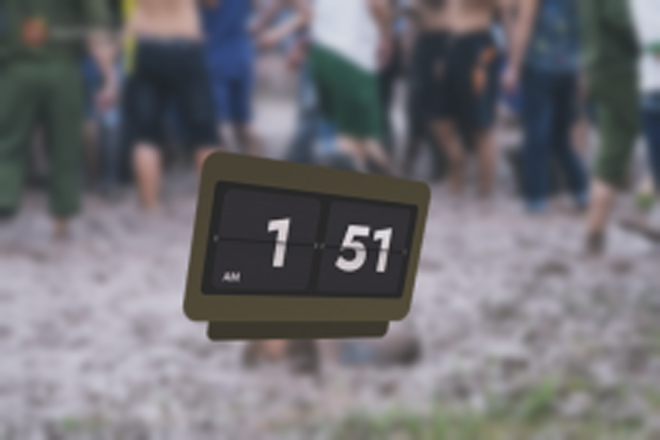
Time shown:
**1:51**
